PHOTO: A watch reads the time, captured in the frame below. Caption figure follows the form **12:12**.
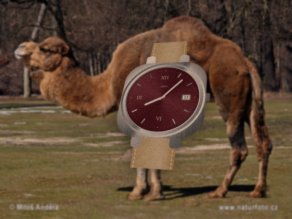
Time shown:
**8:07**
